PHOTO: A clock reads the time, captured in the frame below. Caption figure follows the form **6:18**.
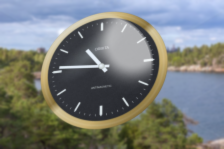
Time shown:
**10:46**
